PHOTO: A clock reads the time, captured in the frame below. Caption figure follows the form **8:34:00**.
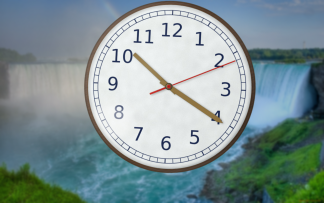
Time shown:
**10:20:11**
